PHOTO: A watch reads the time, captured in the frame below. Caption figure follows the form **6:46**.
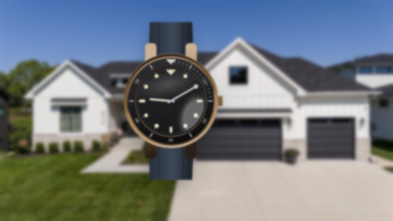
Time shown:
**9:10**
